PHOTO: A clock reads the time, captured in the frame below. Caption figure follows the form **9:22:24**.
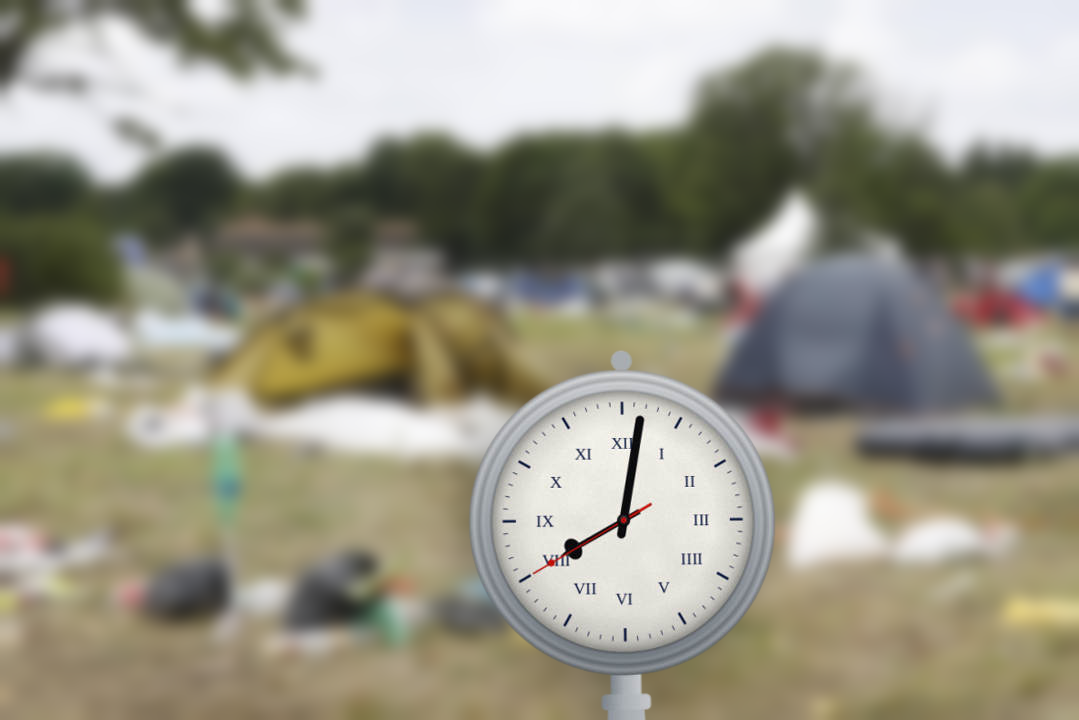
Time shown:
**8:01:40**
